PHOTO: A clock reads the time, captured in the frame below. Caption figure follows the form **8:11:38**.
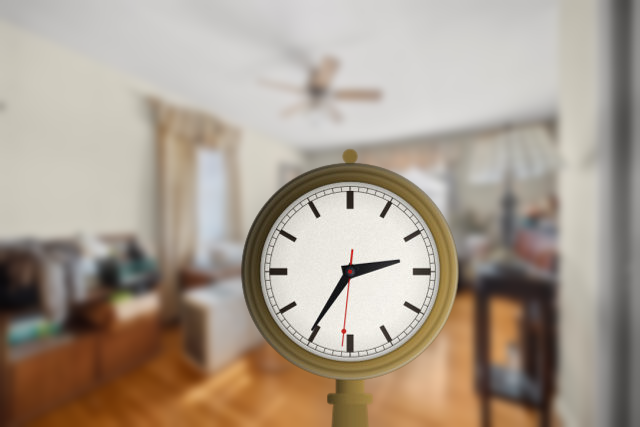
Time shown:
**2:35:31**
